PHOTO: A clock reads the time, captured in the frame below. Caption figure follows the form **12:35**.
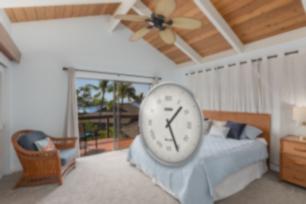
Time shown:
**1:26**
